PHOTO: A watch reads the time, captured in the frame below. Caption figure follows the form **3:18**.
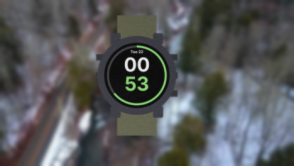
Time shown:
**0:53**
